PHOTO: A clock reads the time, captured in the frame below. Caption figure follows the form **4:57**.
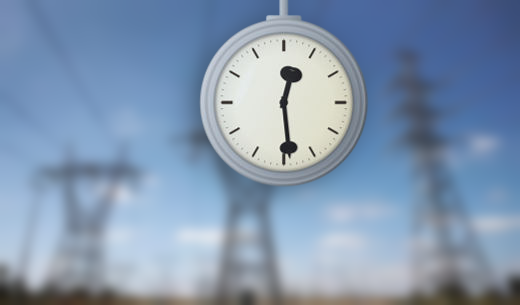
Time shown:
**12:29**
